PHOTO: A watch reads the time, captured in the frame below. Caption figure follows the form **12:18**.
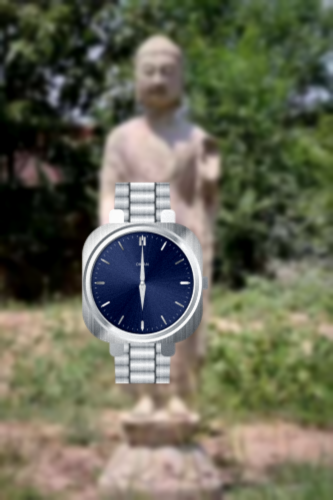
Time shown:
**6:00**
